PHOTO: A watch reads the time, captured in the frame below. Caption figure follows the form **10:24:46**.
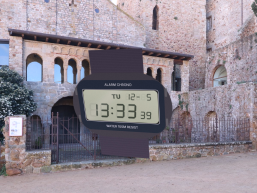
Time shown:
**13:33:39**
